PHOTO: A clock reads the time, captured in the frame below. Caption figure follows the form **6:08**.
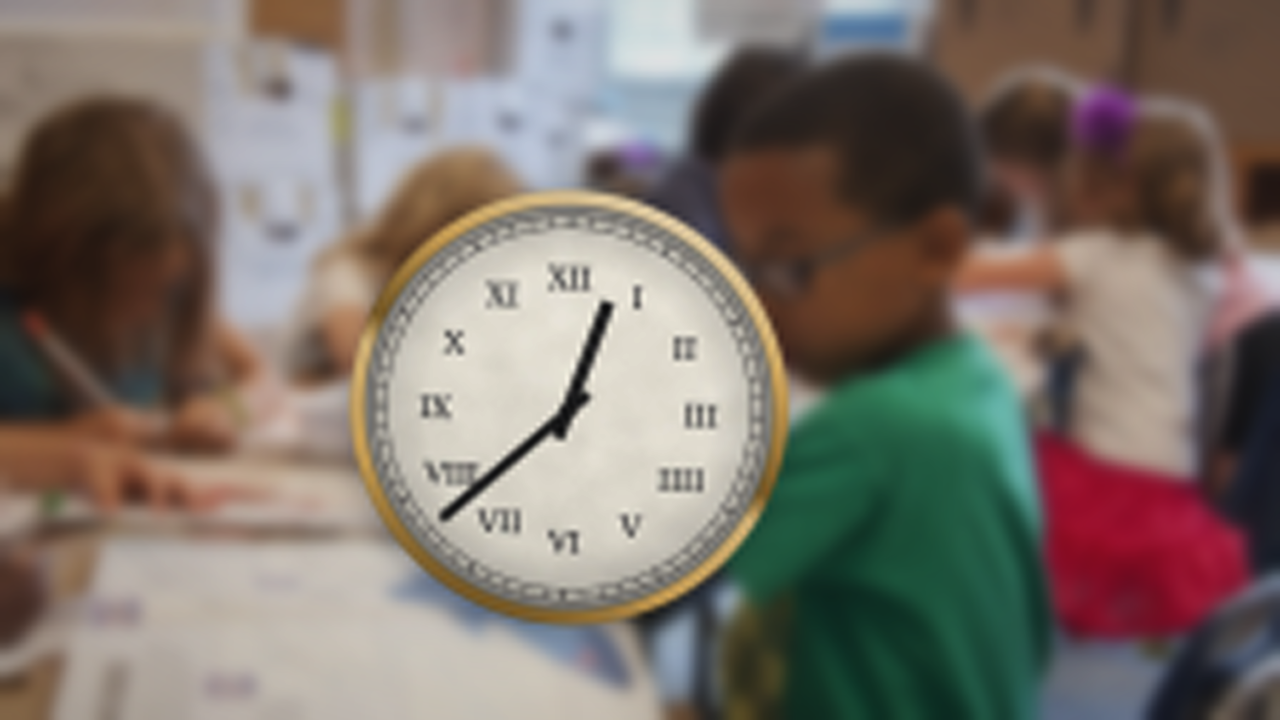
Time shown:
**12:38**
